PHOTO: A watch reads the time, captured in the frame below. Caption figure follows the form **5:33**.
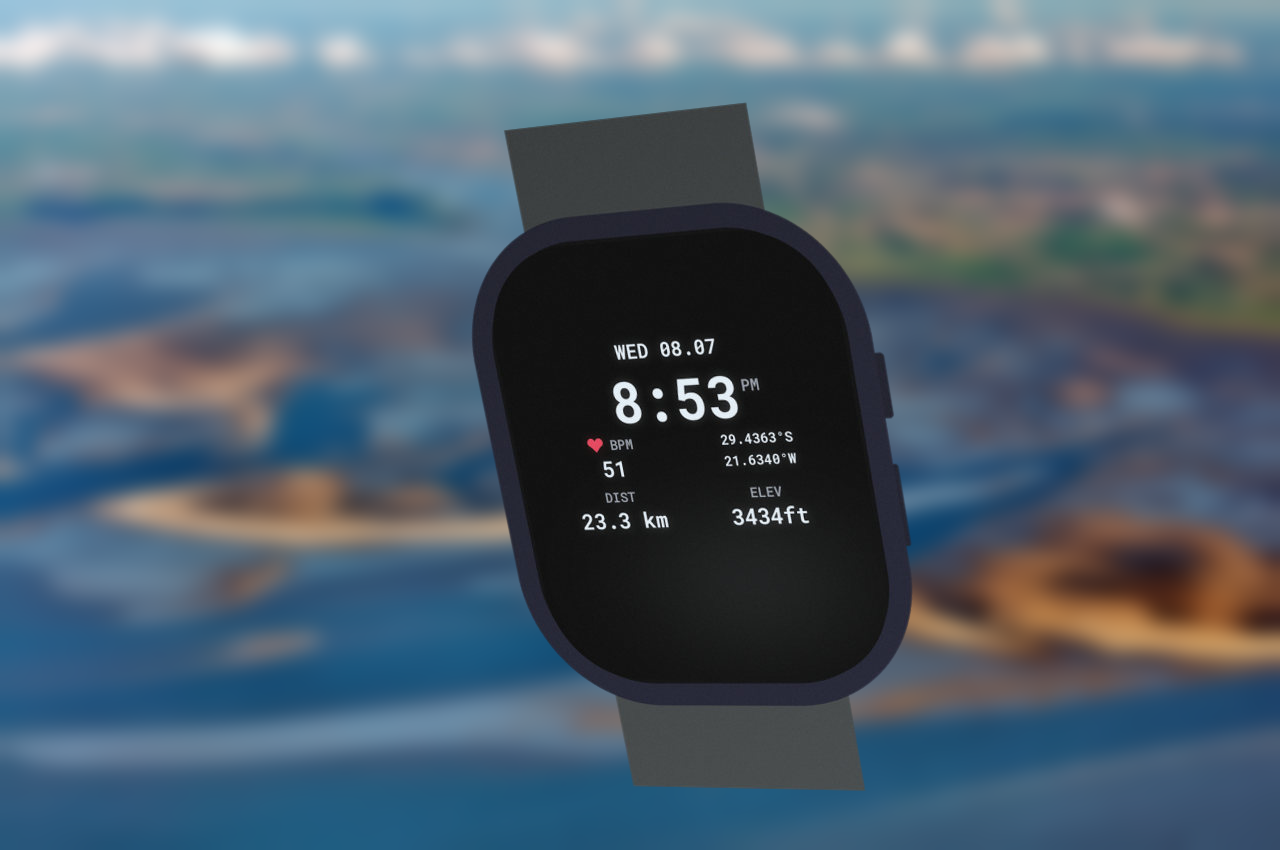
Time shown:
**8:53**
